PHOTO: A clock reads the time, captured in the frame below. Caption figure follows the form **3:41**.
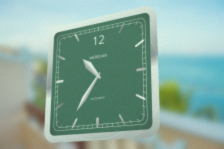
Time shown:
**10:36**
